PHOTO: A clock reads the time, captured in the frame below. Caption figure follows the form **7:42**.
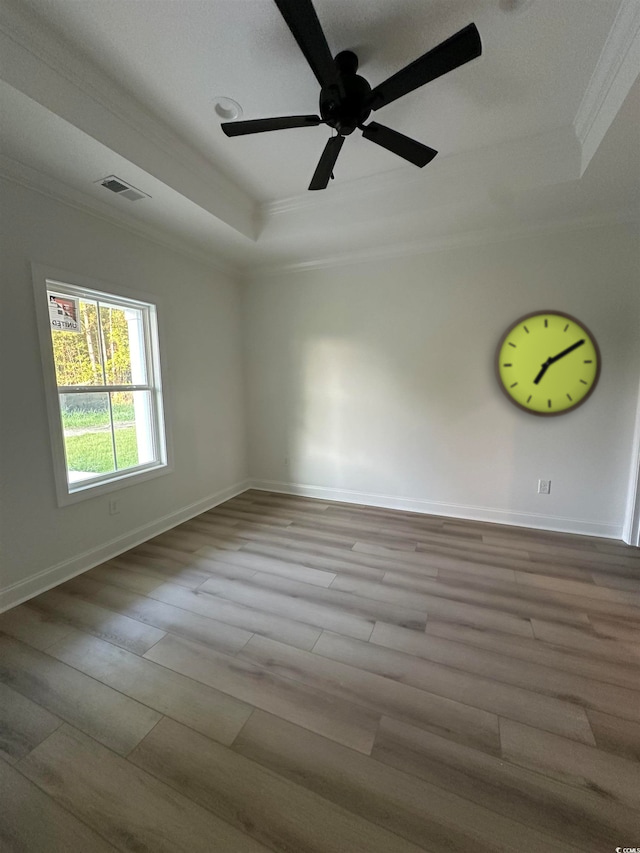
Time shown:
**7:10**
